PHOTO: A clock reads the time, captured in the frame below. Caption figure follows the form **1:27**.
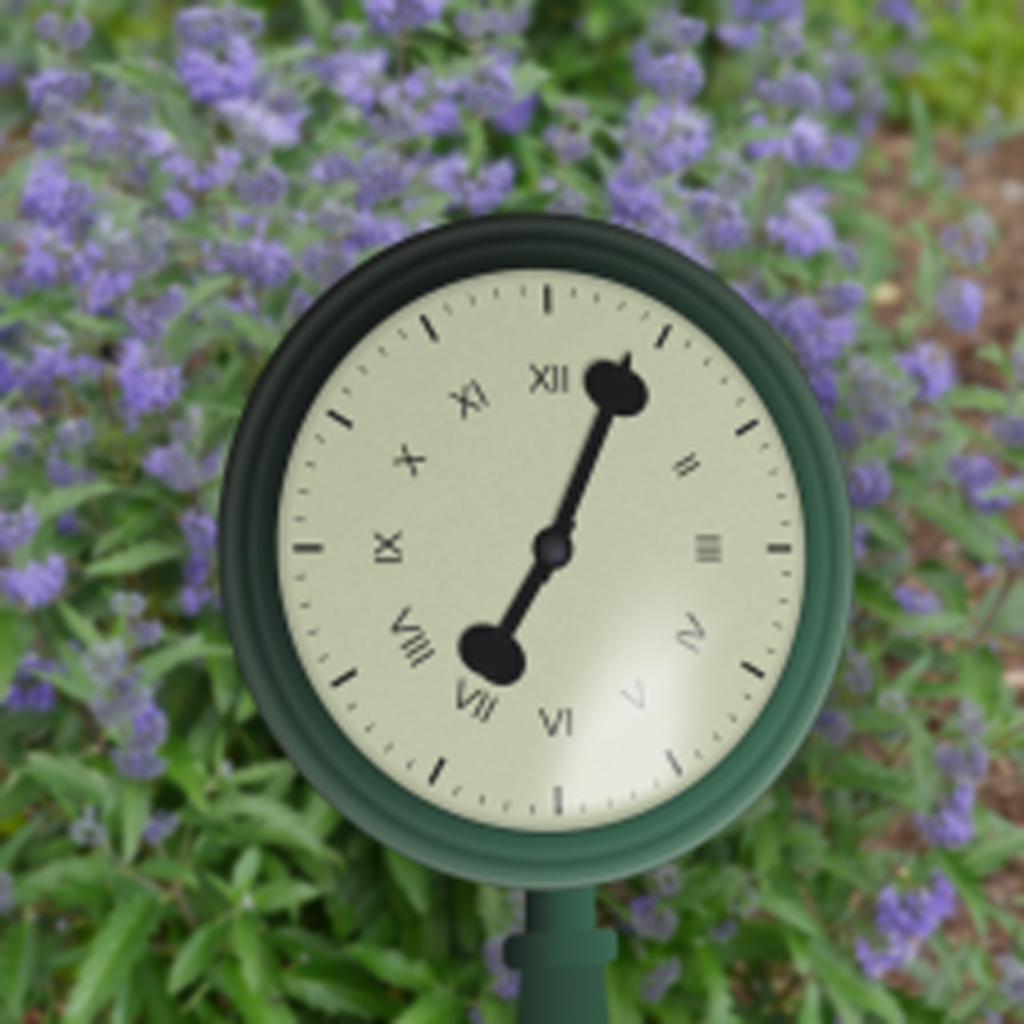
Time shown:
**7:04**
